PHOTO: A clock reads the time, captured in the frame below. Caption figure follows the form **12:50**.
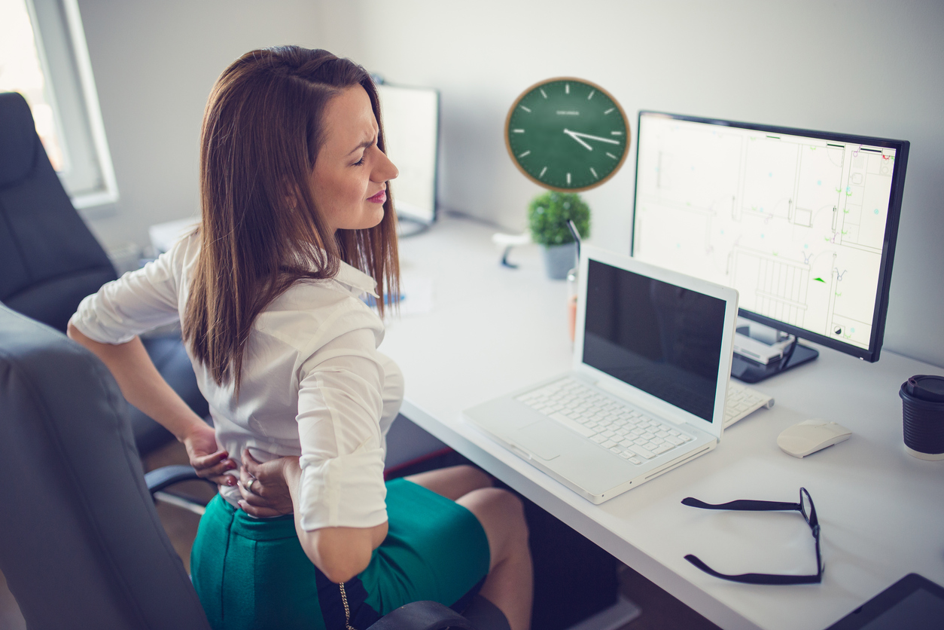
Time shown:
**4:17**
